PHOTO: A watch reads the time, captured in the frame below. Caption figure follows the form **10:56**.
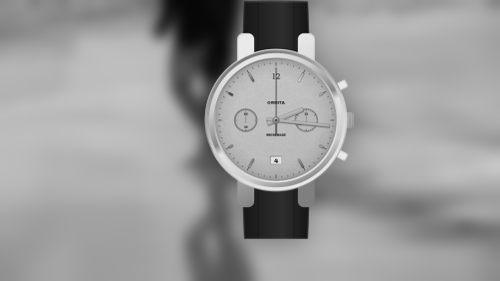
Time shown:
**2:16**
